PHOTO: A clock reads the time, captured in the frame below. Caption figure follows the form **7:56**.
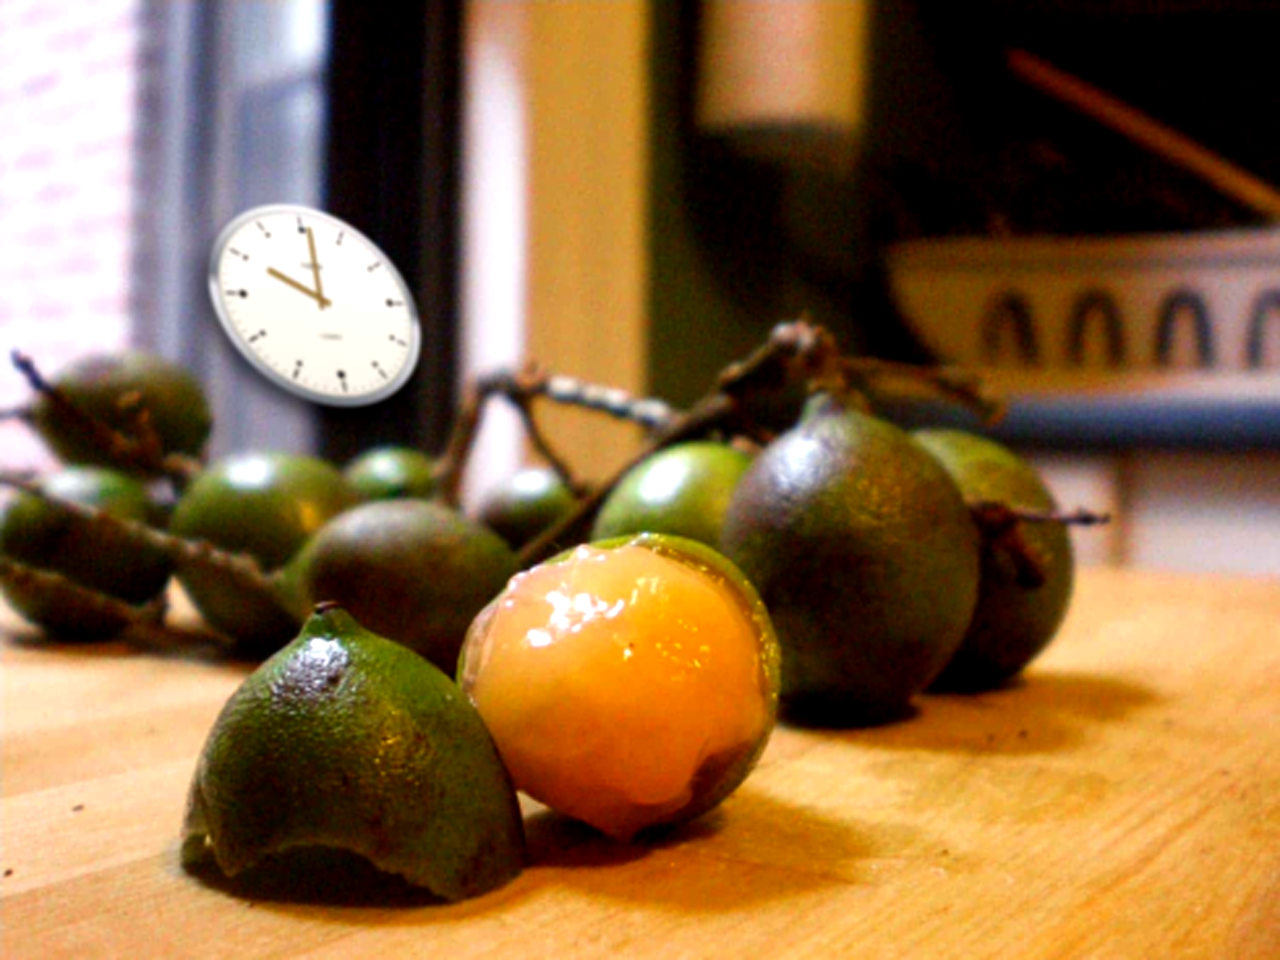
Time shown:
**10:01**
